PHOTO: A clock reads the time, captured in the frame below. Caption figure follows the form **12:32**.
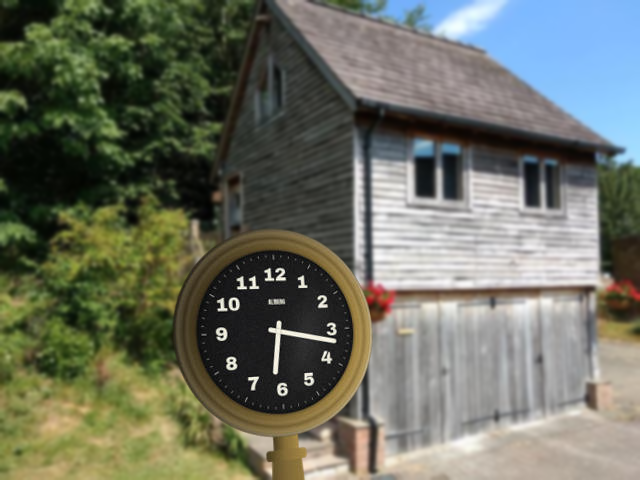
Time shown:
**6:17**
